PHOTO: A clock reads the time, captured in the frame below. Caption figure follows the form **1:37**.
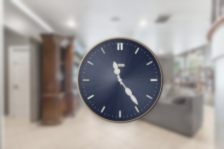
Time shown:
**11:24**
